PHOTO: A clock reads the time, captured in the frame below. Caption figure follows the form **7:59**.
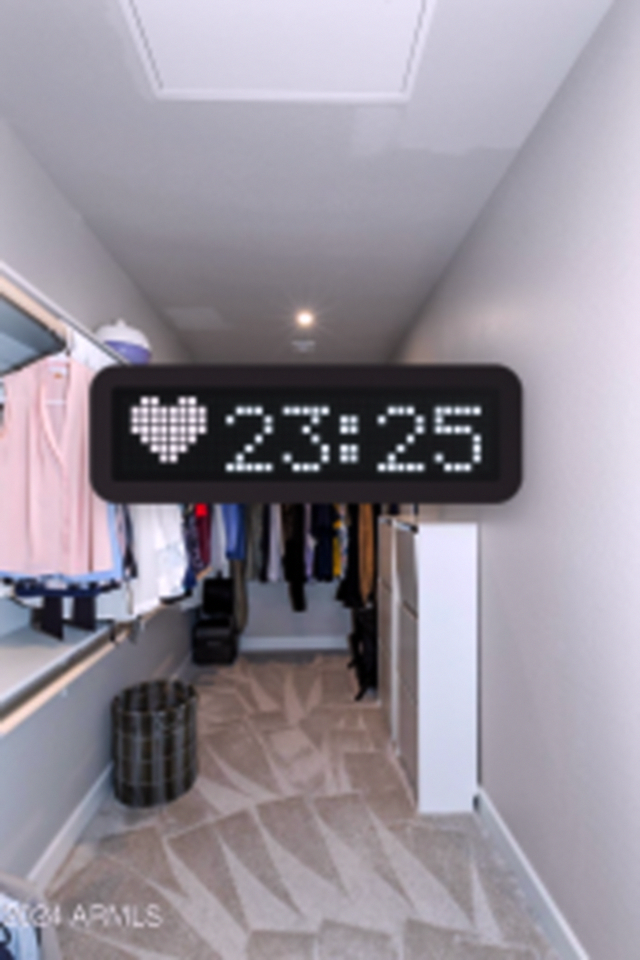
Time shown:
**23:25**
